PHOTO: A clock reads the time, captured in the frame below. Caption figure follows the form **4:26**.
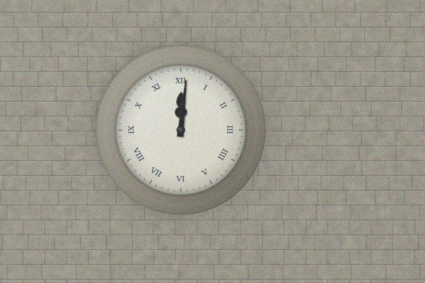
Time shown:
**12:01**
